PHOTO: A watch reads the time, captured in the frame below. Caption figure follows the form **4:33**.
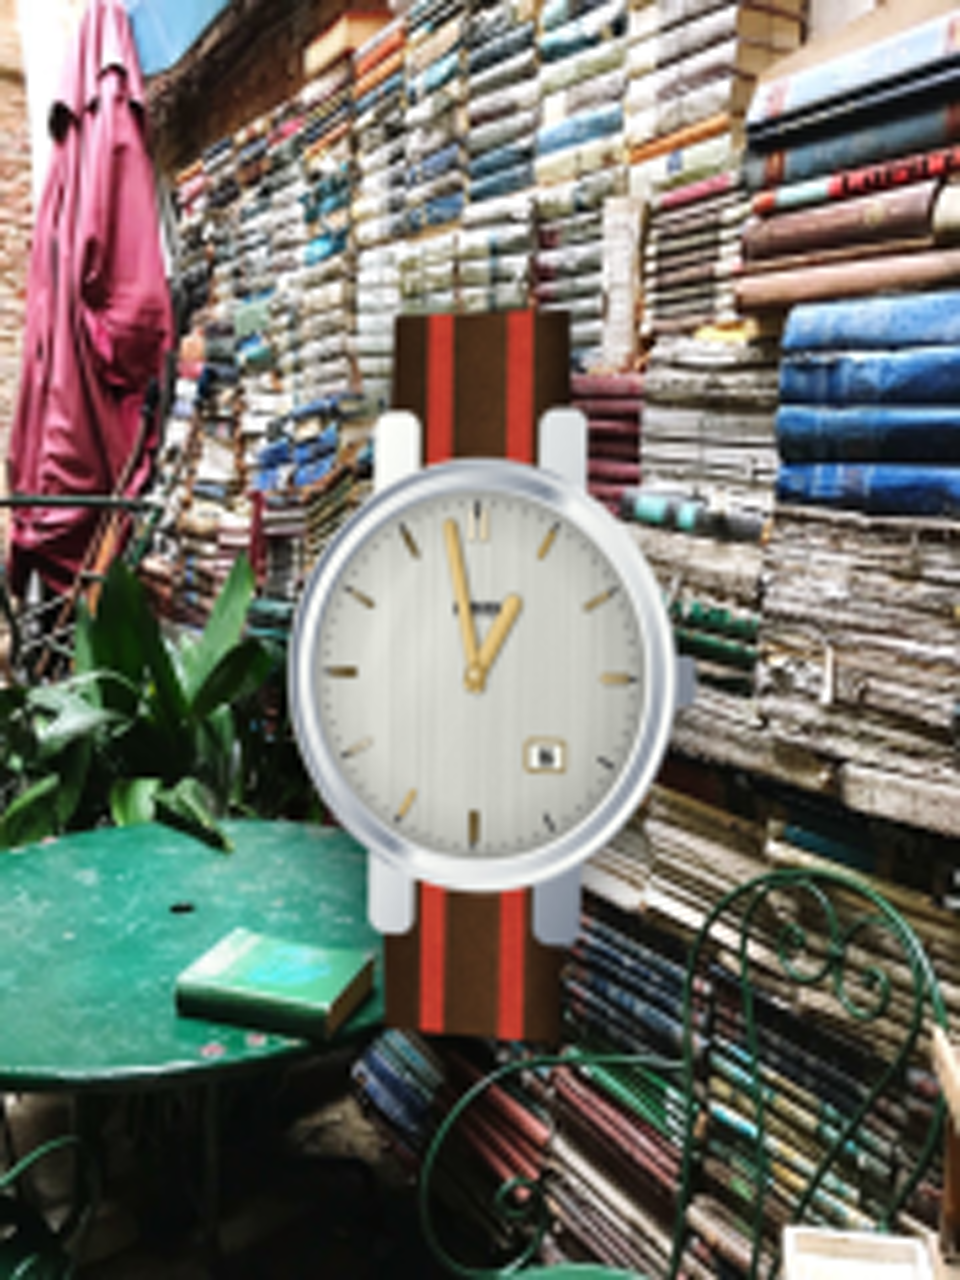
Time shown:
**12:58**
